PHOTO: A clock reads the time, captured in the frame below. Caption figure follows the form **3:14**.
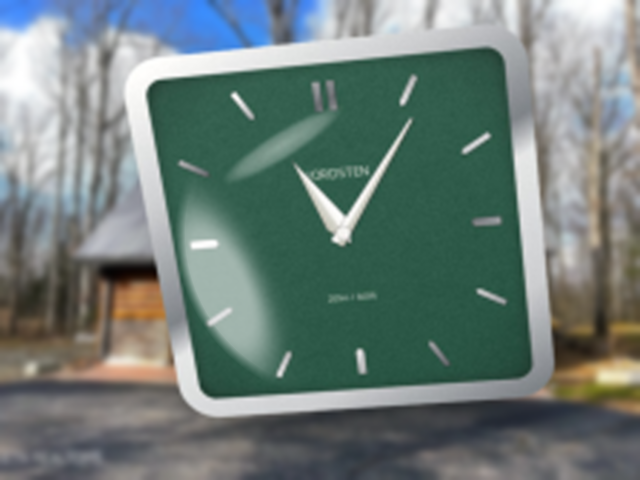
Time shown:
**11:06**
